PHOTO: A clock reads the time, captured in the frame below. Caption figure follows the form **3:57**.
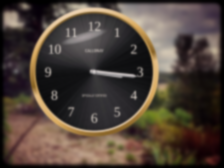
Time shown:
**3:16**
